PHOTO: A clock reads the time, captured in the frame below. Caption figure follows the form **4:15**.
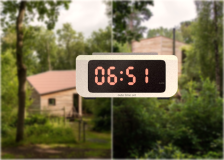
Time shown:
**6:51**
